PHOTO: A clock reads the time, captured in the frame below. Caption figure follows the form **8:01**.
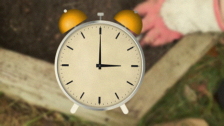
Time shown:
**3:00**
